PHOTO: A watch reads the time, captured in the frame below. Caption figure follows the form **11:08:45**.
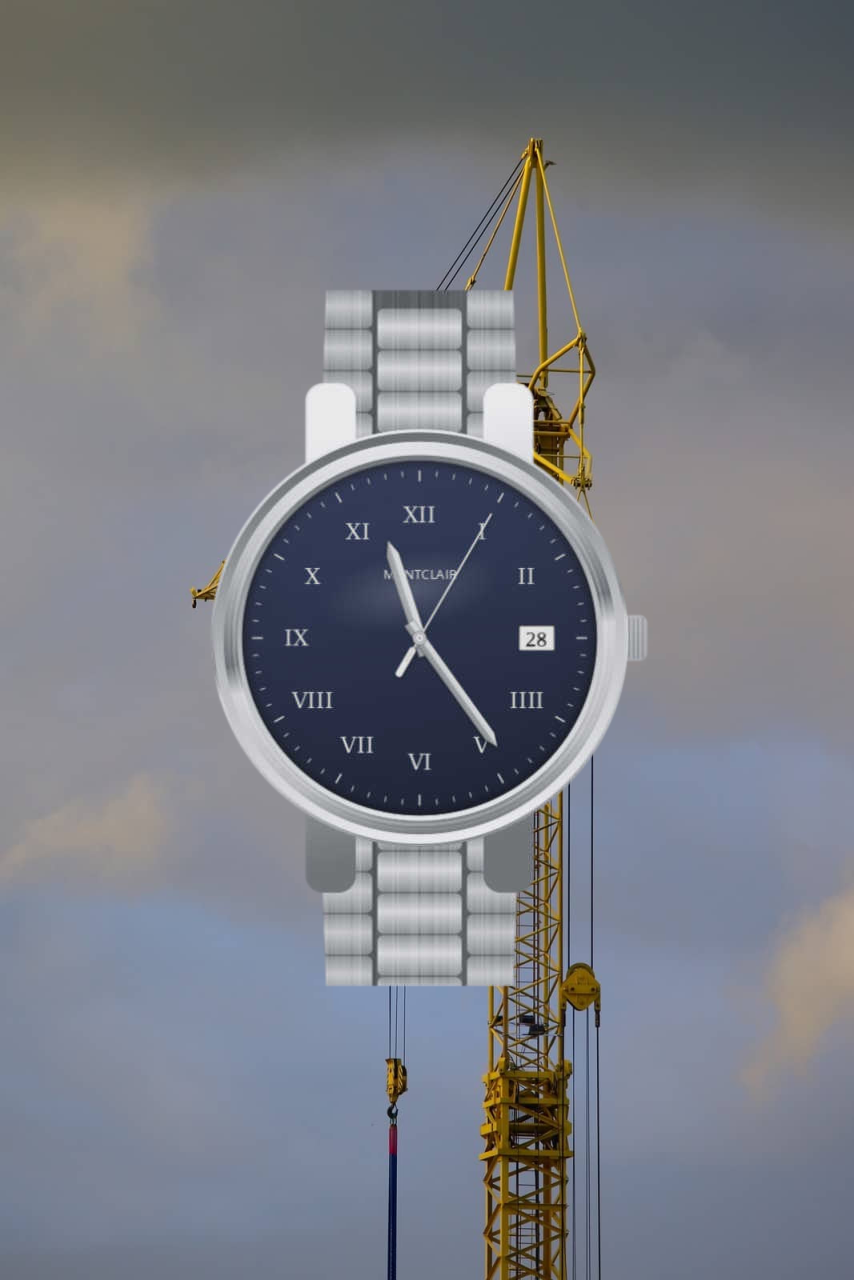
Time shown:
**11:24:05**
